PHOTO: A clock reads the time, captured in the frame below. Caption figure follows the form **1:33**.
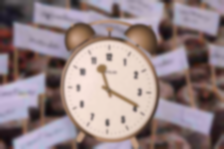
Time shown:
**11:19**
